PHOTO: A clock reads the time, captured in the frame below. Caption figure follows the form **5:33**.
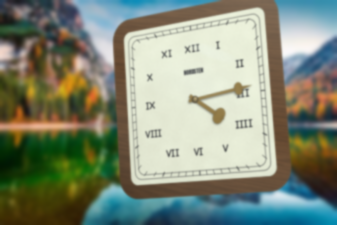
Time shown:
**4:14**
